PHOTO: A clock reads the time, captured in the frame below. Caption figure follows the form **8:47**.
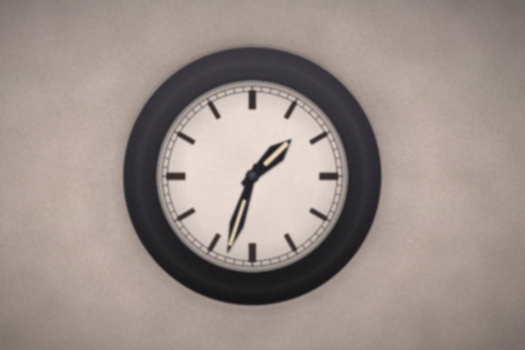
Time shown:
**1:33**
